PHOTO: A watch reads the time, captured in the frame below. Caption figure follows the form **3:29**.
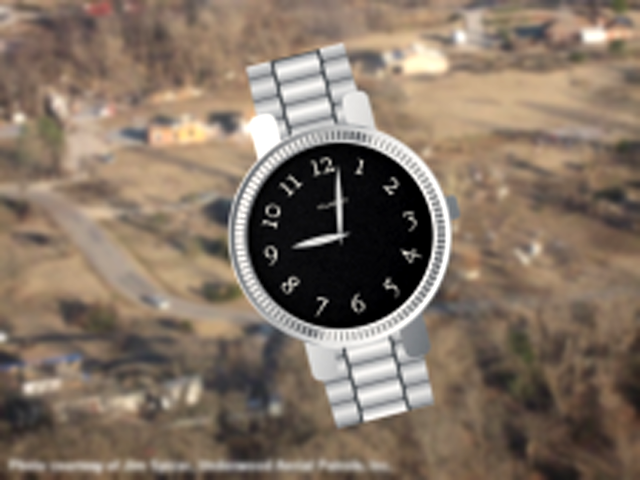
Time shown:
**9:02**
